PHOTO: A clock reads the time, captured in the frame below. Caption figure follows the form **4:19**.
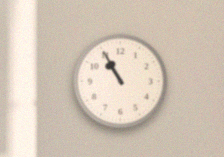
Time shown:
**10:55**
